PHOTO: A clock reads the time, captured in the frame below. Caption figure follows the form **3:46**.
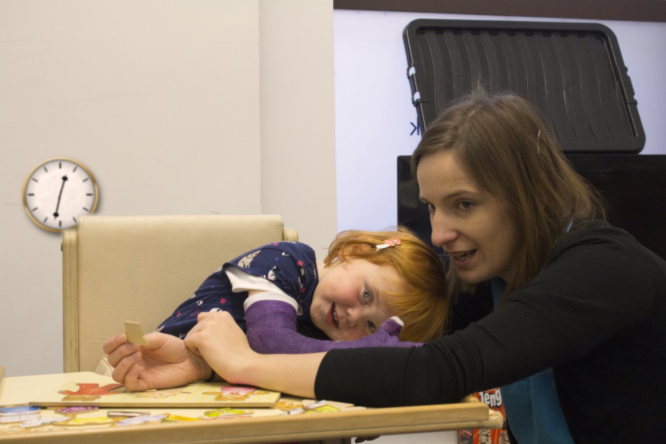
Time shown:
**12:32**
